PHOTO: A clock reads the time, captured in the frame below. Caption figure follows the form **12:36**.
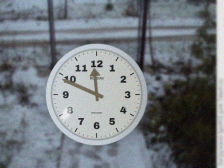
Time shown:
**11:49**
